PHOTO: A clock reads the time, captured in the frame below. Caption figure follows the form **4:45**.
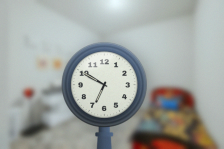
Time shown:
**6:50**
